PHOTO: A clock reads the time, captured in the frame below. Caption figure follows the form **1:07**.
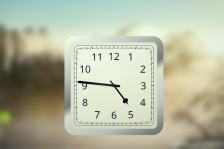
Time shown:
**4:46**
